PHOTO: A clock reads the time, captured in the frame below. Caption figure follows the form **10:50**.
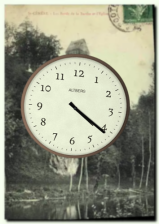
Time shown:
**4:21**
